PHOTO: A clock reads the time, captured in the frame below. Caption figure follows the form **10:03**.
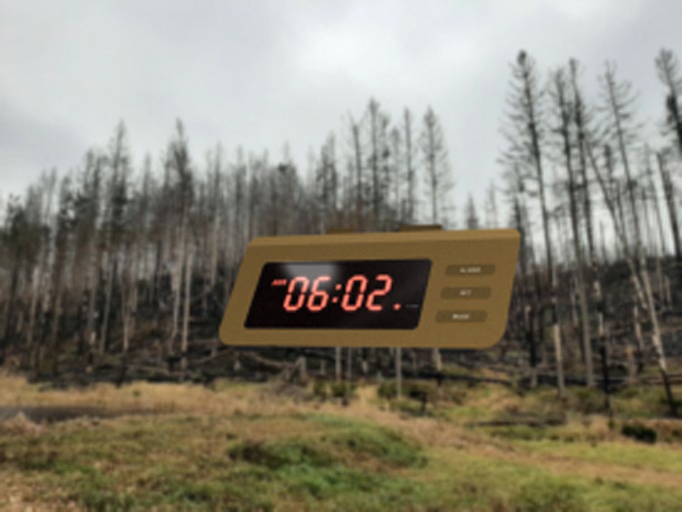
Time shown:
**6:02**
